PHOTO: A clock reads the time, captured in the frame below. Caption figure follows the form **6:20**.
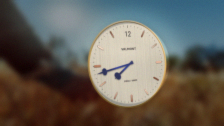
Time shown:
**7:43**
